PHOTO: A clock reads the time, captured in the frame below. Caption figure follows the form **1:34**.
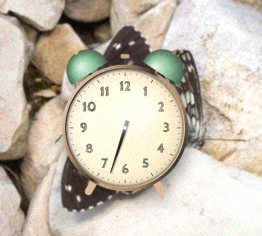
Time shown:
**6:33**
